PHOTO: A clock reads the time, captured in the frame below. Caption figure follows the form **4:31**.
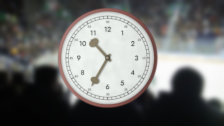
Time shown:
**10:35**
